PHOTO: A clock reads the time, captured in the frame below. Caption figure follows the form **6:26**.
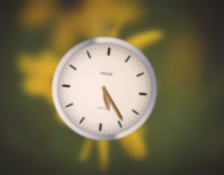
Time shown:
**5:24**
